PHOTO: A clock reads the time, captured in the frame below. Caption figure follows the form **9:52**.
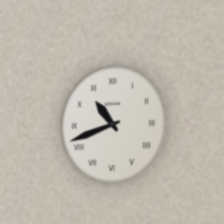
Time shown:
**10:42**
